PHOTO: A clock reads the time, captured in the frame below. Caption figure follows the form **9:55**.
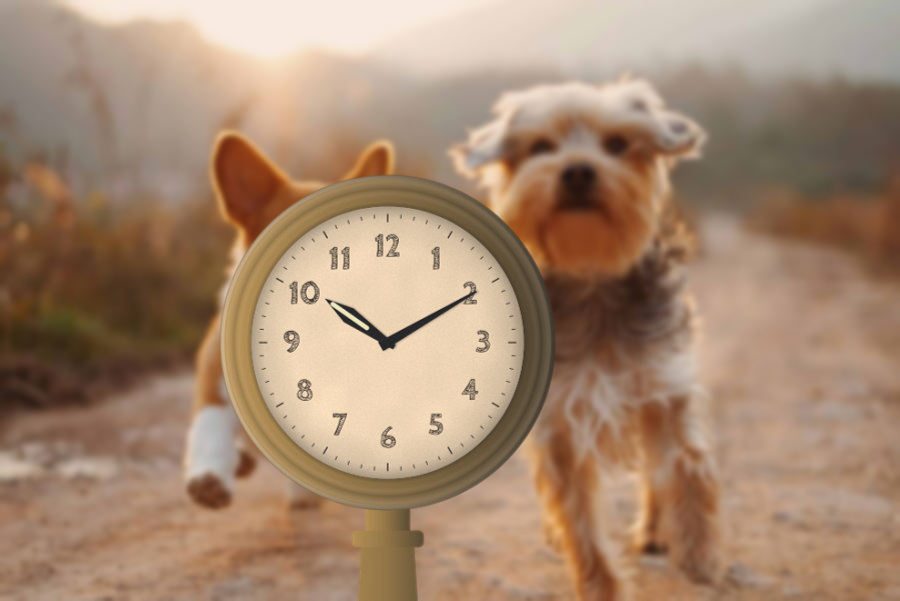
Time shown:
**10:10**
